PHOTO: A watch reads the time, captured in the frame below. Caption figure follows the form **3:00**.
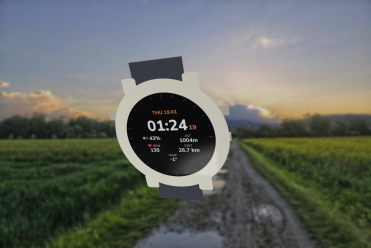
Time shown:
**1:24**
